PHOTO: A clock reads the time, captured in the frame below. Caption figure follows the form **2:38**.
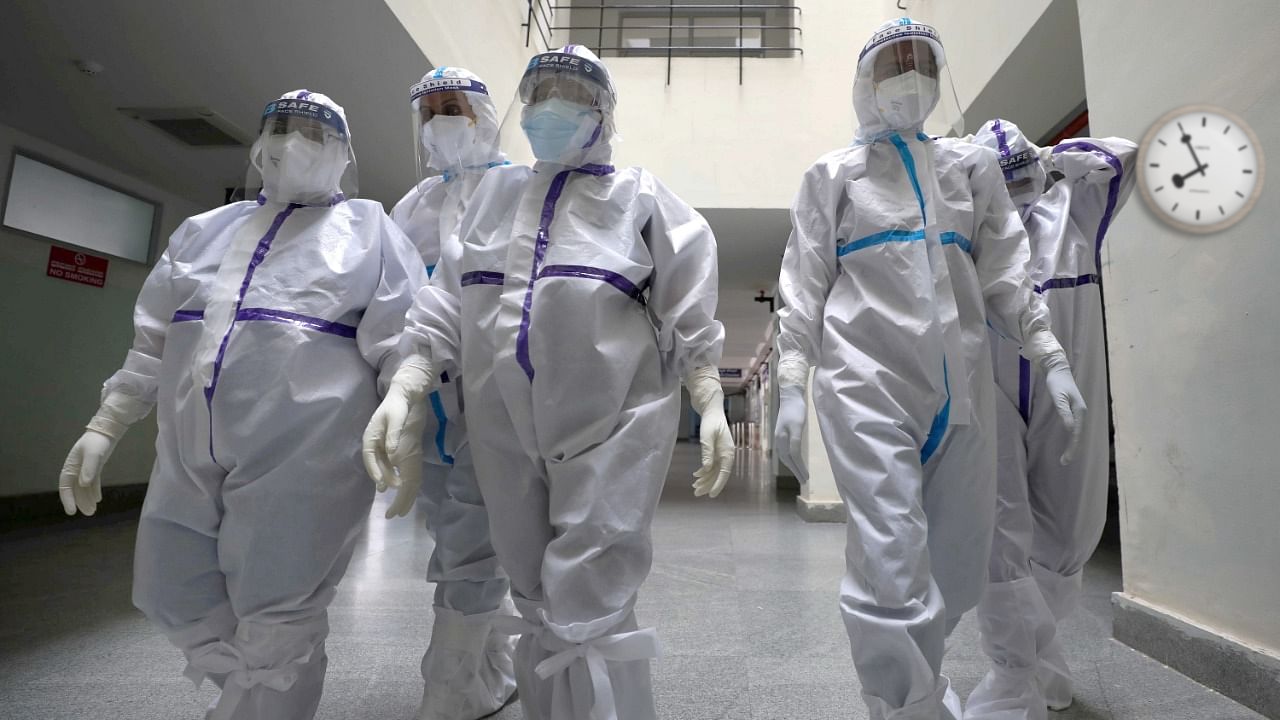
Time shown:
**7:55**
